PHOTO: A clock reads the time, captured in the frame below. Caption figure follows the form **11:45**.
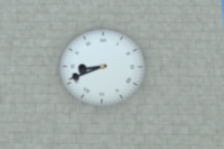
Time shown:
**8:41**
